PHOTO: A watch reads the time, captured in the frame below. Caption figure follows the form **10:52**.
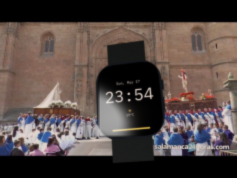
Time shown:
**23:54**
